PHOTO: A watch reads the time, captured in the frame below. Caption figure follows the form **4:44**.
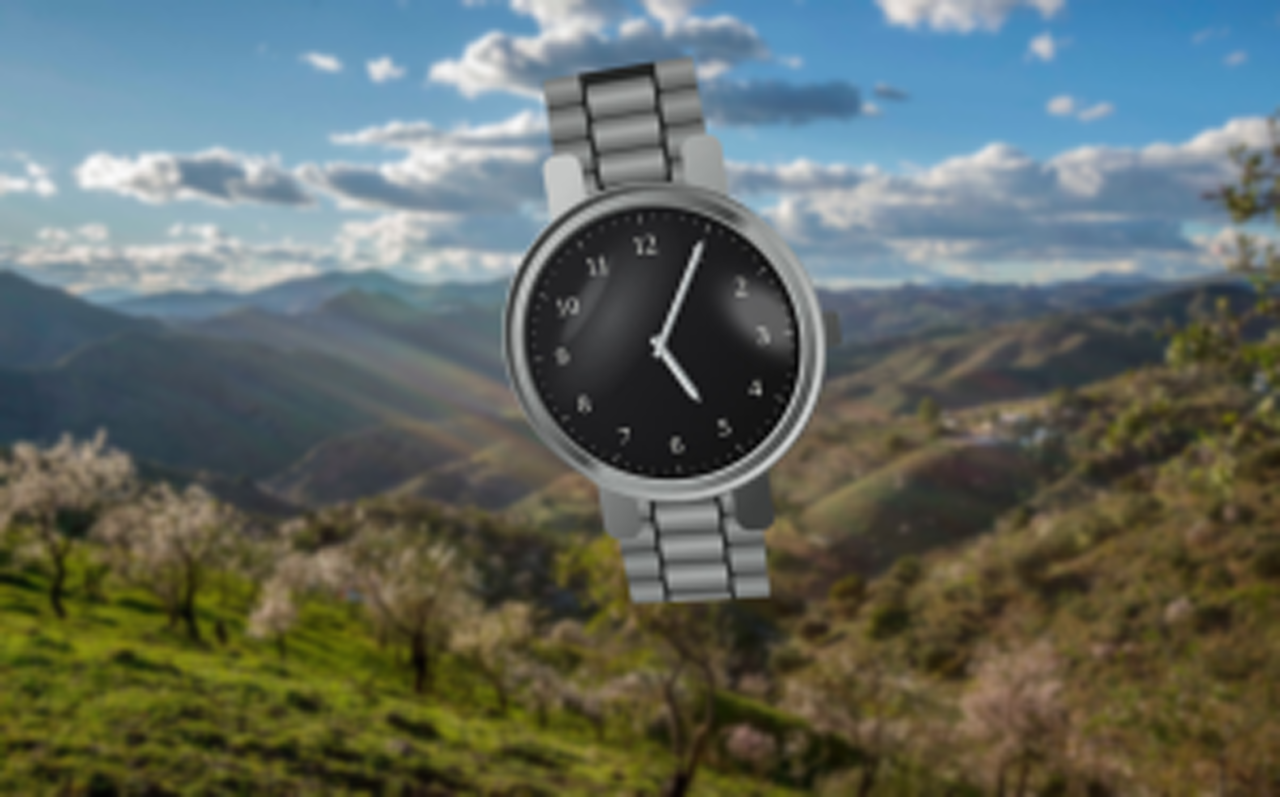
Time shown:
**5:05**
